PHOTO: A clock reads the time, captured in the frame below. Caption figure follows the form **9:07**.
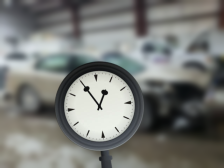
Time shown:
**12:55**
